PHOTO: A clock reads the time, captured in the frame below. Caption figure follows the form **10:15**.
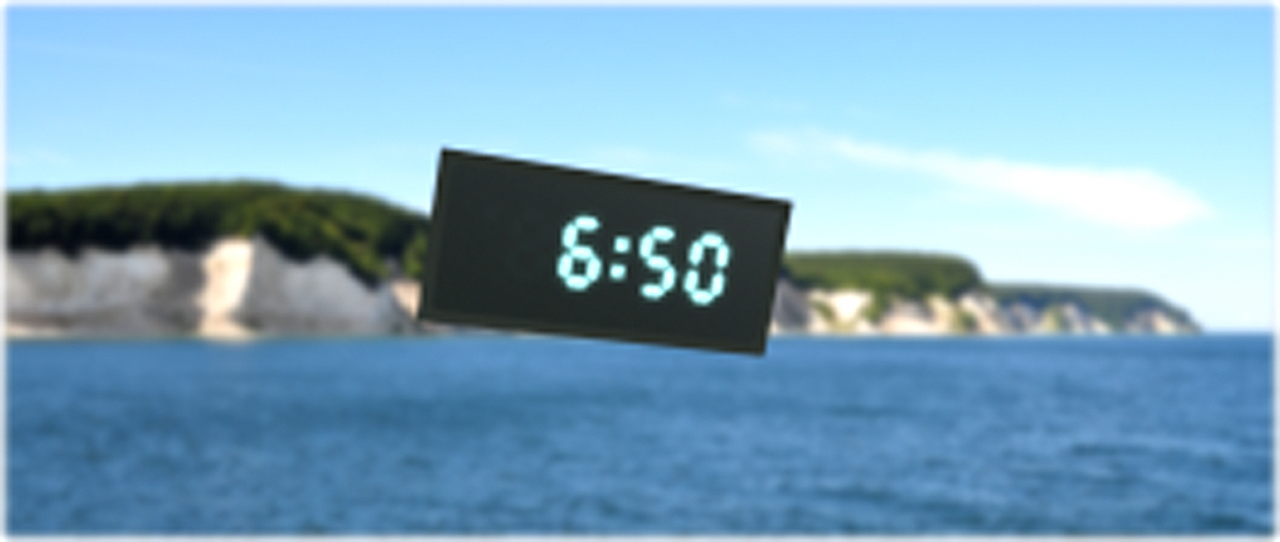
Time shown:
**6:50**
